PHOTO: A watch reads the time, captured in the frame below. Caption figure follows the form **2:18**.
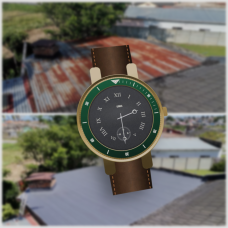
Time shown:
**2:30**
